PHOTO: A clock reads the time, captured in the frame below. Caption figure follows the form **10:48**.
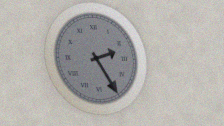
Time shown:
**2:25**
